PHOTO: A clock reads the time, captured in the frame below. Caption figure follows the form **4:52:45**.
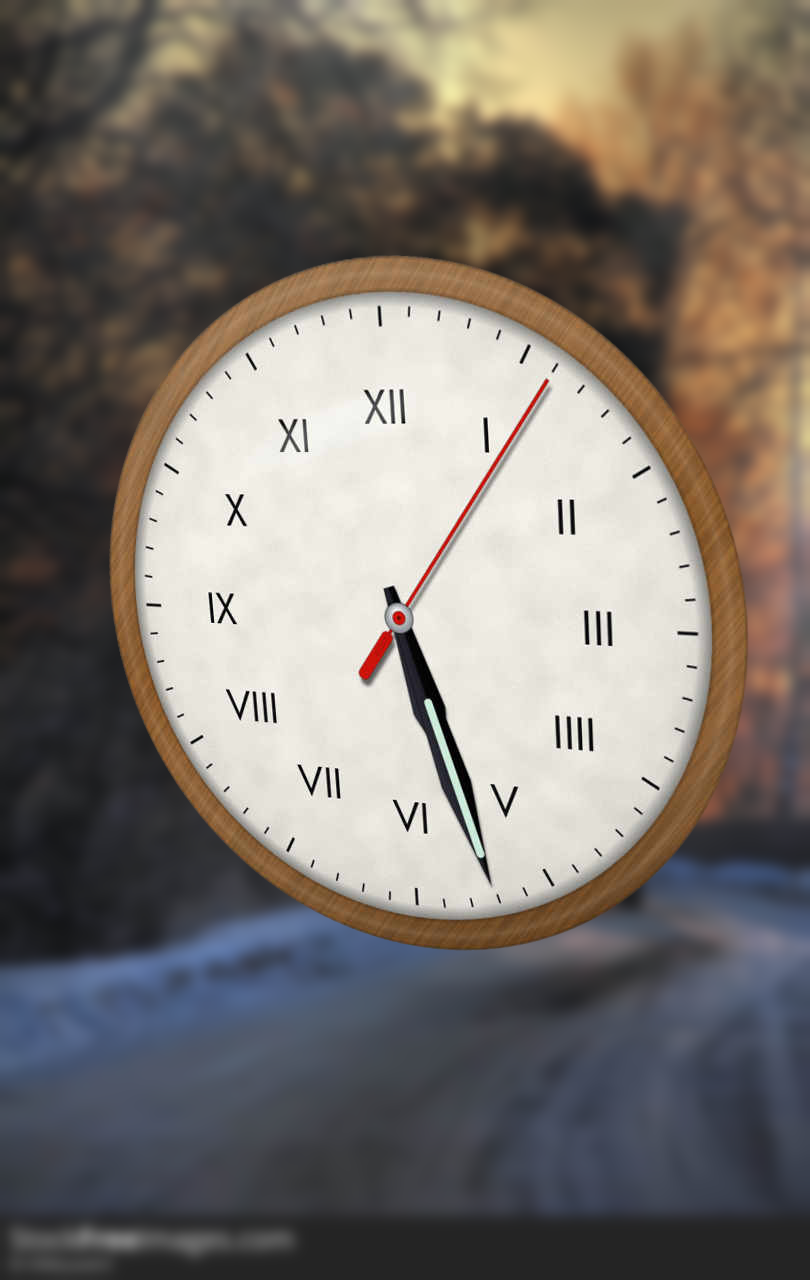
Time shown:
**5:27:06**
